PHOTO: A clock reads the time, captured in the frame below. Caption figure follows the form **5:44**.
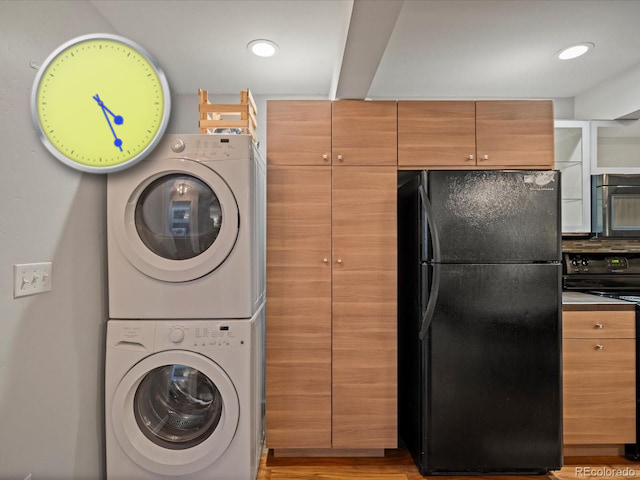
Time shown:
**4:26**
